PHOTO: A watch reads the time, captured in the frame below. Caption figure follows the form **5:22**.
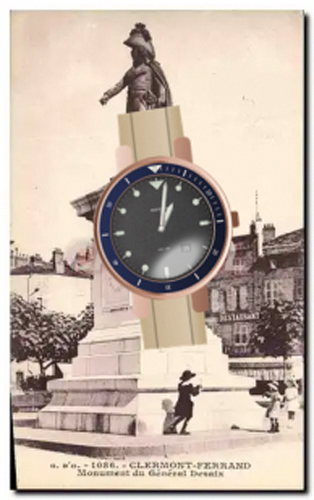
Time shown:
**1:02**
